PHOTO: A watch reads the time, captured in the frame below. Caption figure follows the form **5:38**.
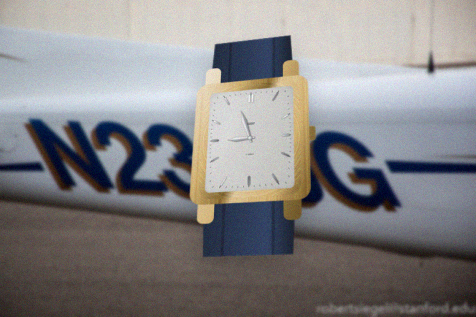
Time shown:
**8:57**
